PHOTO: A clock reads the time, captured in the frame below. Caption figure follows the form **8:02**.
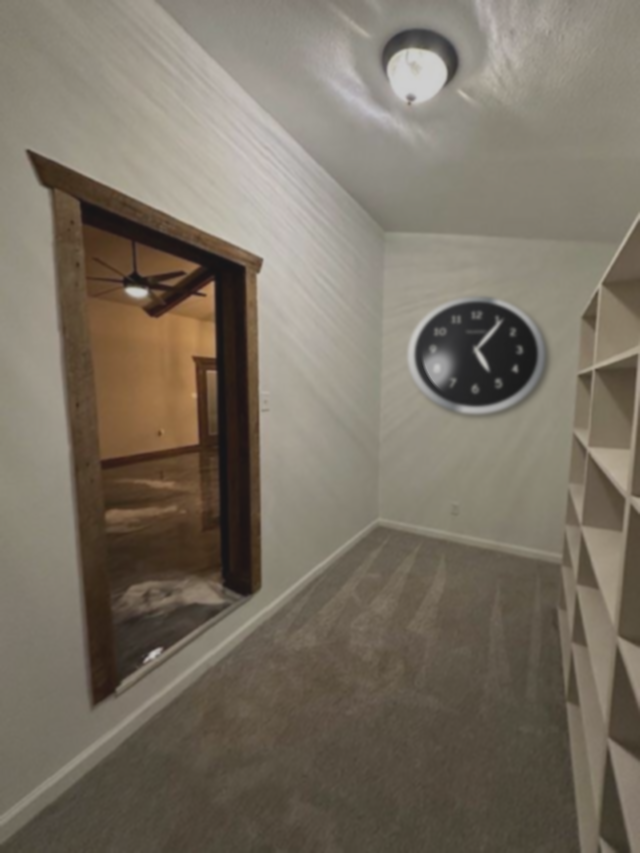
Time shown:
**5:06**
